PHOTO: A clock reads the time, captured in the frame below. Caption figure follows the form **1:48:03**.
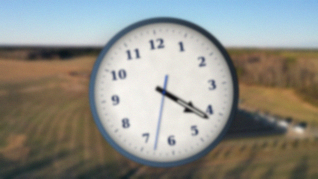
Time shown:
**4:21:33**
